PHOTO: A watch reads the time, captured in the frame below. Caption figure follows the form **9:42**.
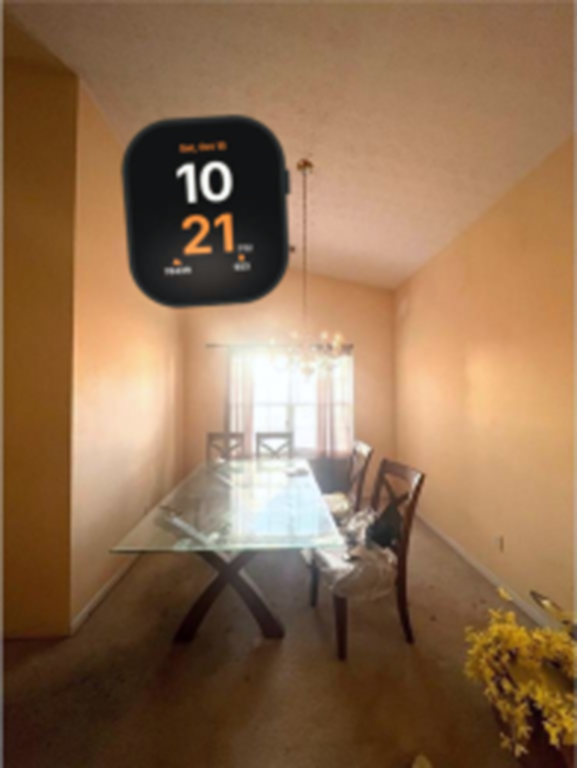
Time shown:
**10:21**
